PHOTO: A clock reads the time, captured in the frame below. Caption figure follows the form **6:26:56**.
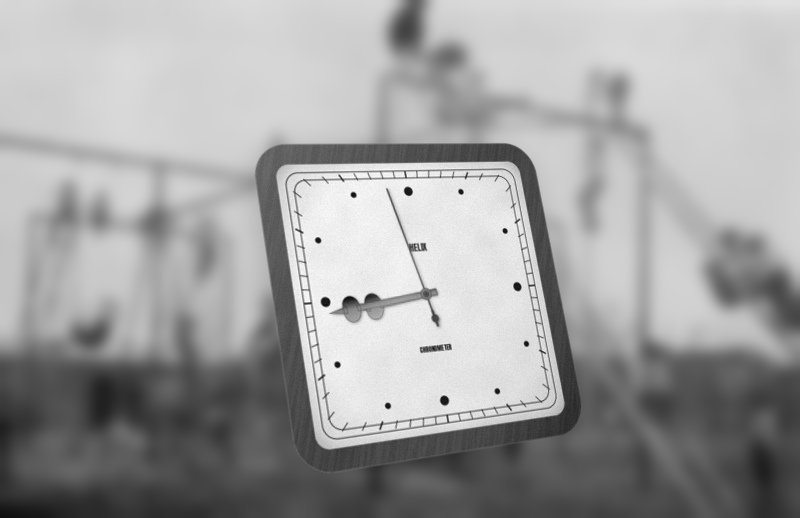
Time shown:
**8:43:58**
